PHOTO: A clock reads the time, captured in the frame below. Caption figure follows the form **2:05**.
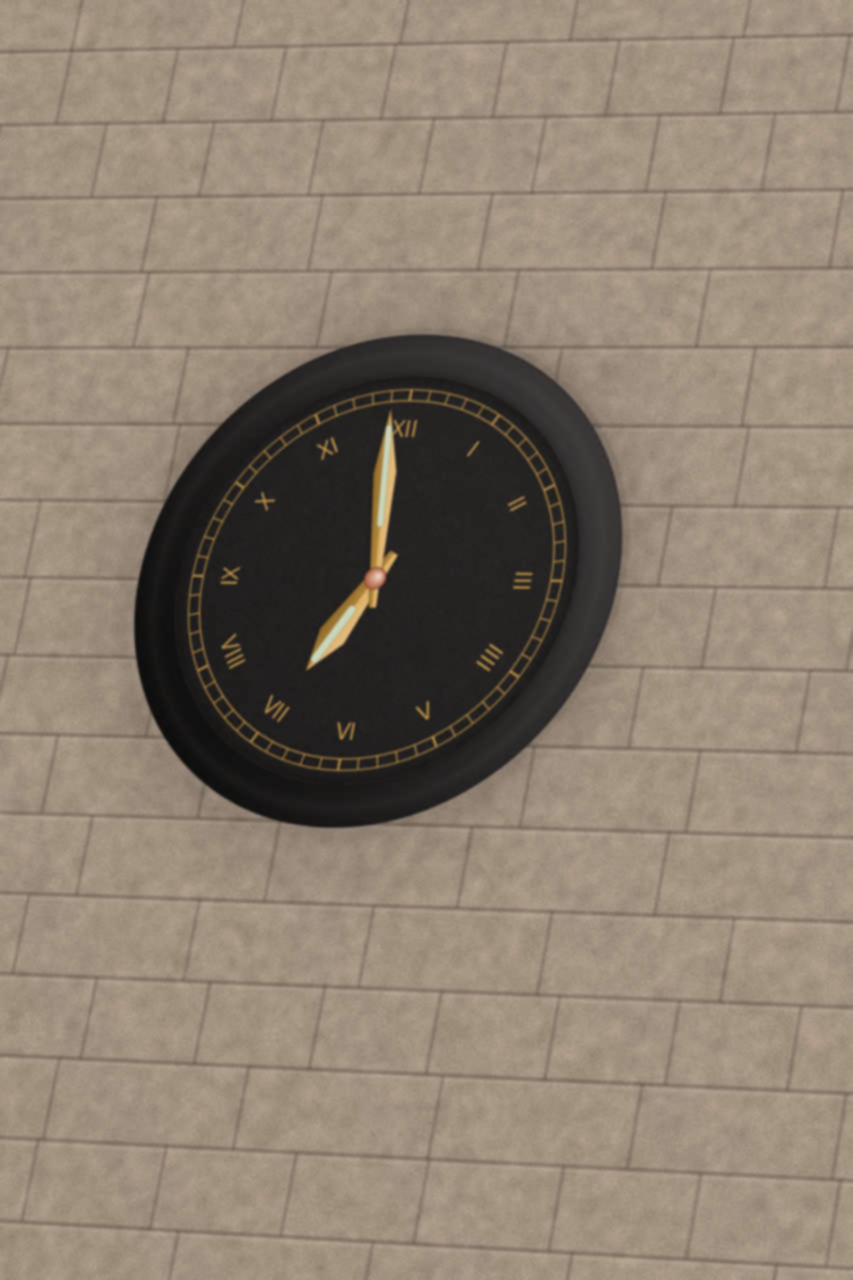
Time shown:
**6:59**
